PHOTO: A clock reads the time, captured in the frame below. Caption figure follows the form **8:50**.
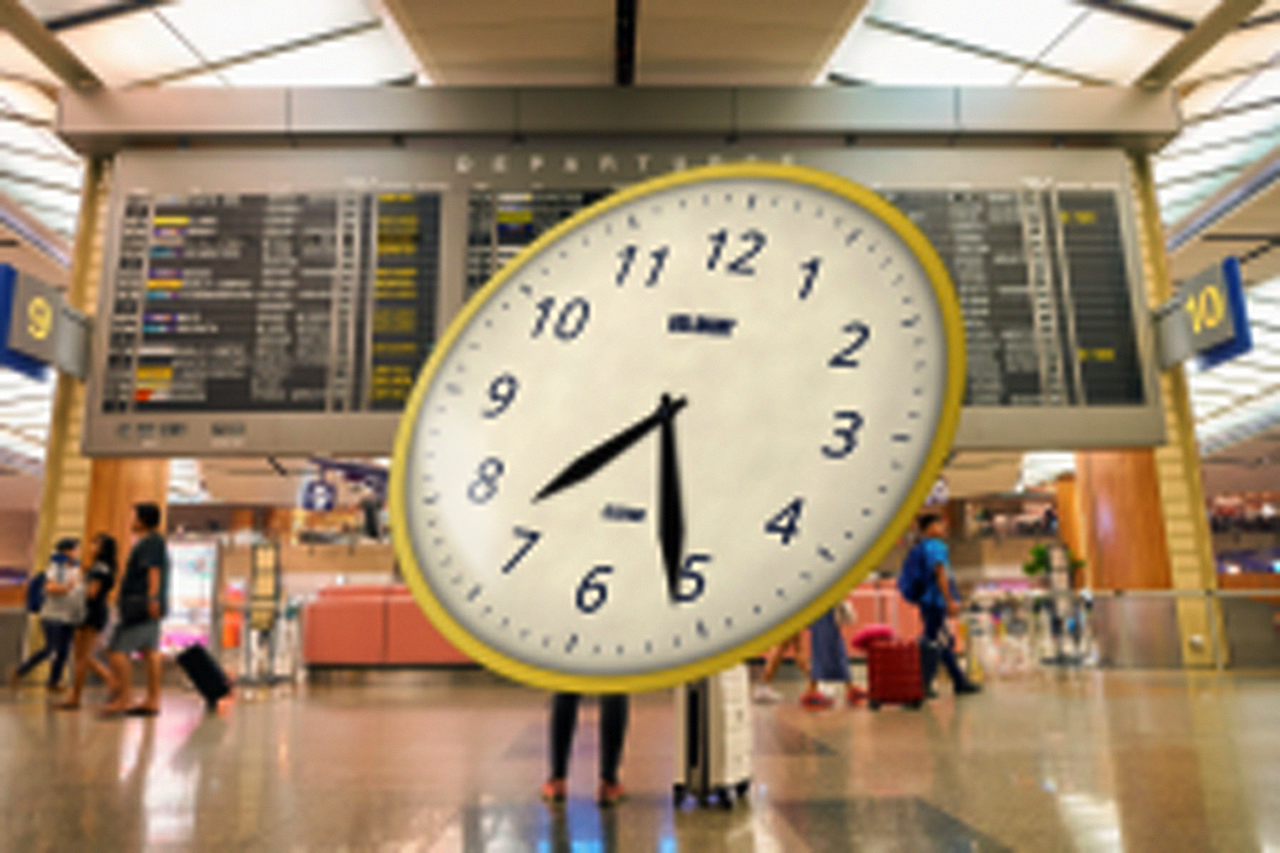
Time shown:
**7:26**
